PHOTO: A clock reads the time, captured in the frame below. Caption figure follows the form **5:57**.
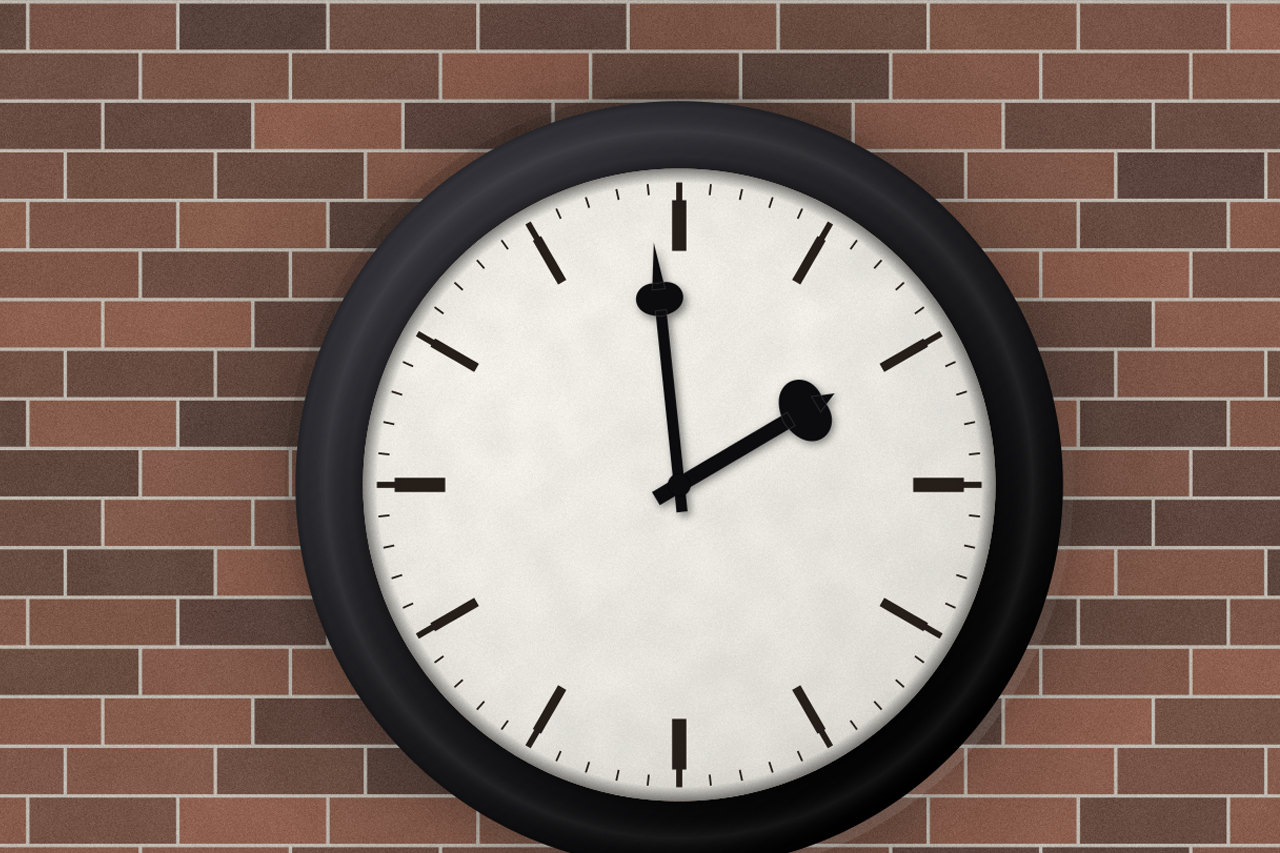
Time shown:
**1:59**
